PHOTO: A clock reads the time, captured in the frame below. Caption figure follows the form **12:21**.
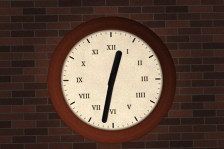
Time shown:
**12:32**
